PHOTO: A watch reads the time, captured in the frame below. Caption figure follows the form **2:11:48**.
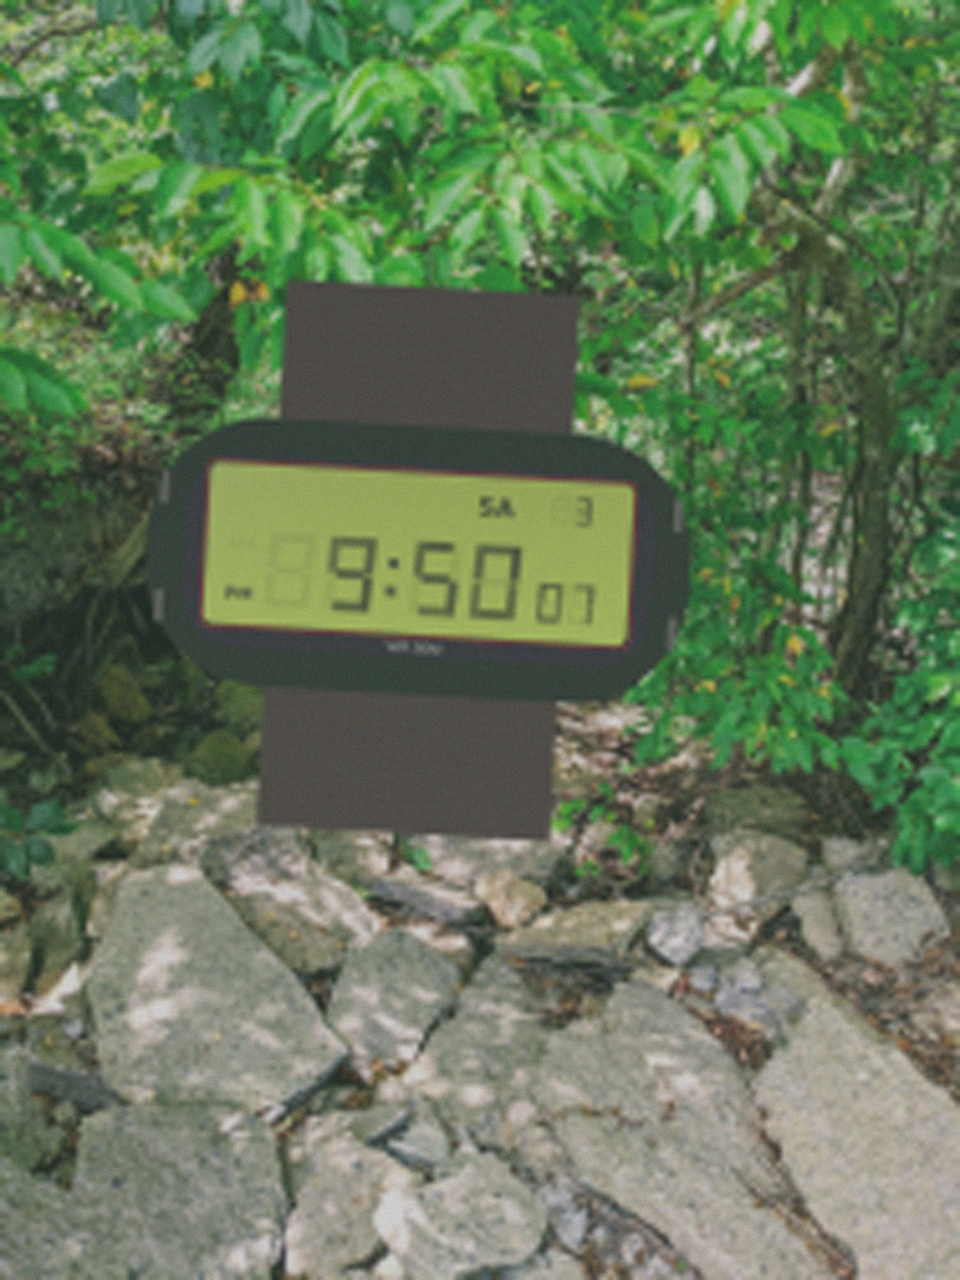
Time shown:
**9:50:07**
